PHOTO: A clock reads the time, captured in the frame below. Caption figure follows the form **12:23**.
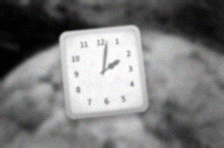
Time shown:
**2:02**
